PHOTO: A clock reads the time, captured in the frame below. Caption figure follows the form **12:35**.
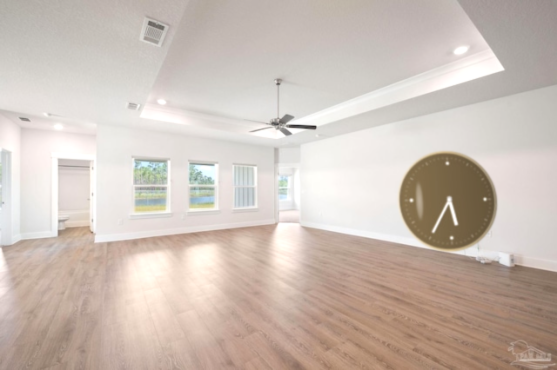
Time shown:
**5:35**
